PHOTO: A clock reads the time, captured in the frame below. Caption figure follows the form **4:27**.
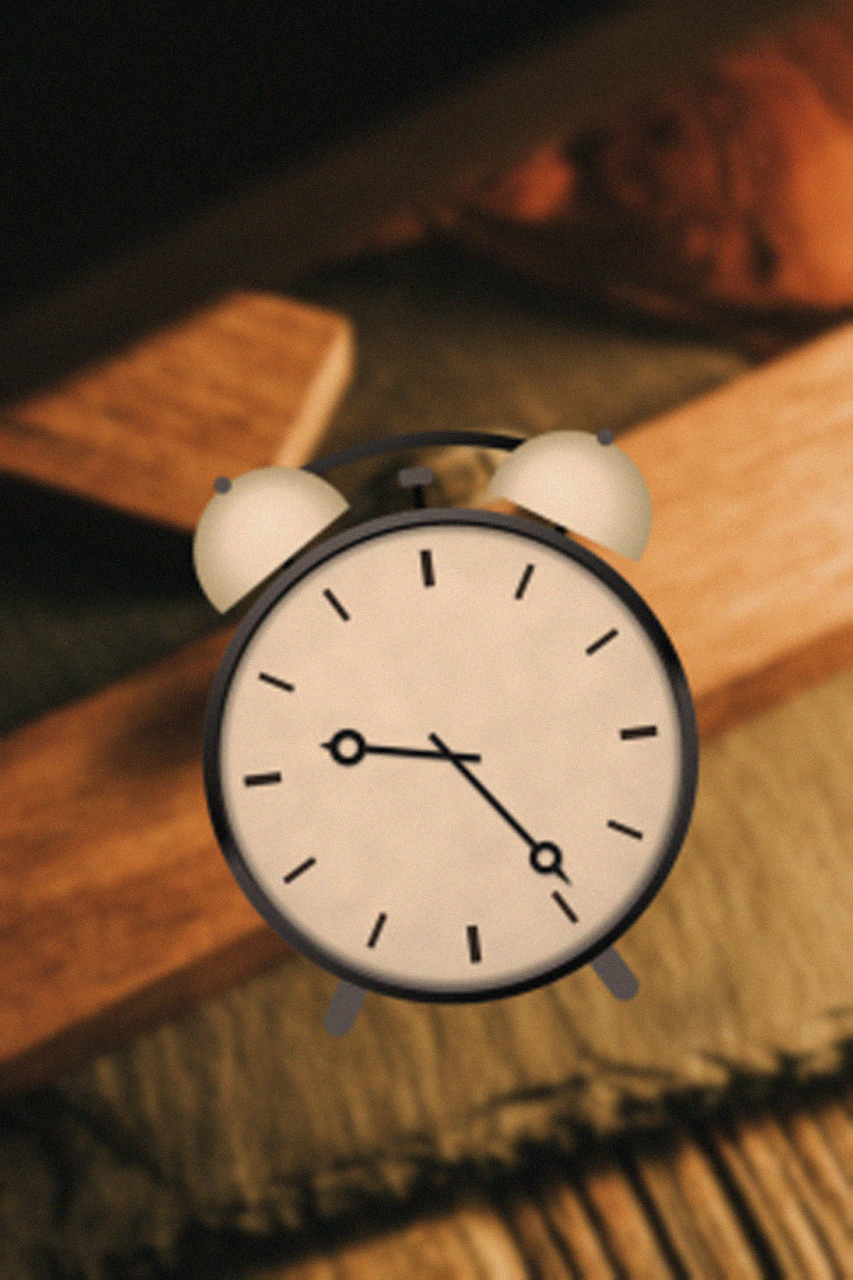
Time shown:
**9:24**
